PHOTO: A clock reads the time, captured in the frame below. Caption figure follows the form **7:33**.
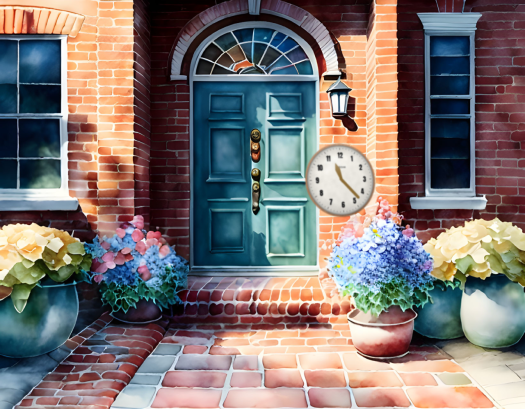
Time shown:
**11:23**
